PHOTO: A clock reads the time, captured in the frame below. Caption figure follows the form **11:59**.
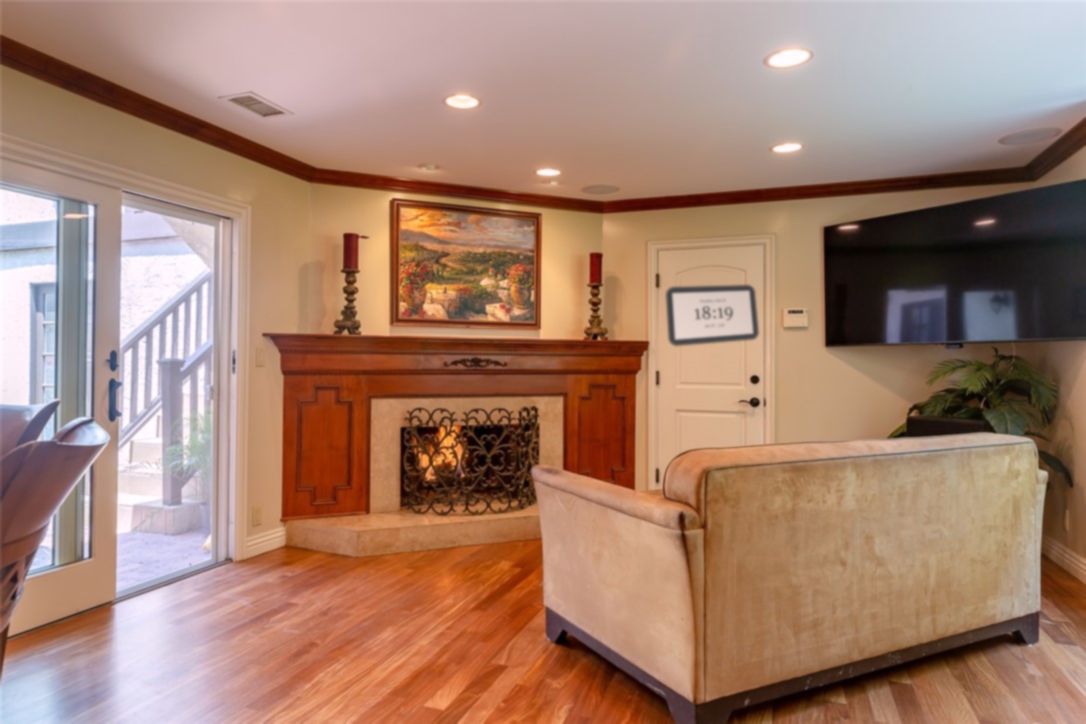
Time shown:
**18:19**
